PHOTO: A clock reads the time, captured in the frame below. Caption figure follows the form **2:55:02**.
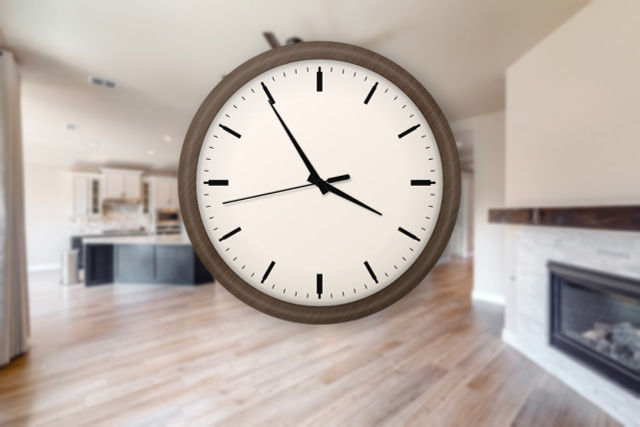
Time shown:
**3:54:43**
